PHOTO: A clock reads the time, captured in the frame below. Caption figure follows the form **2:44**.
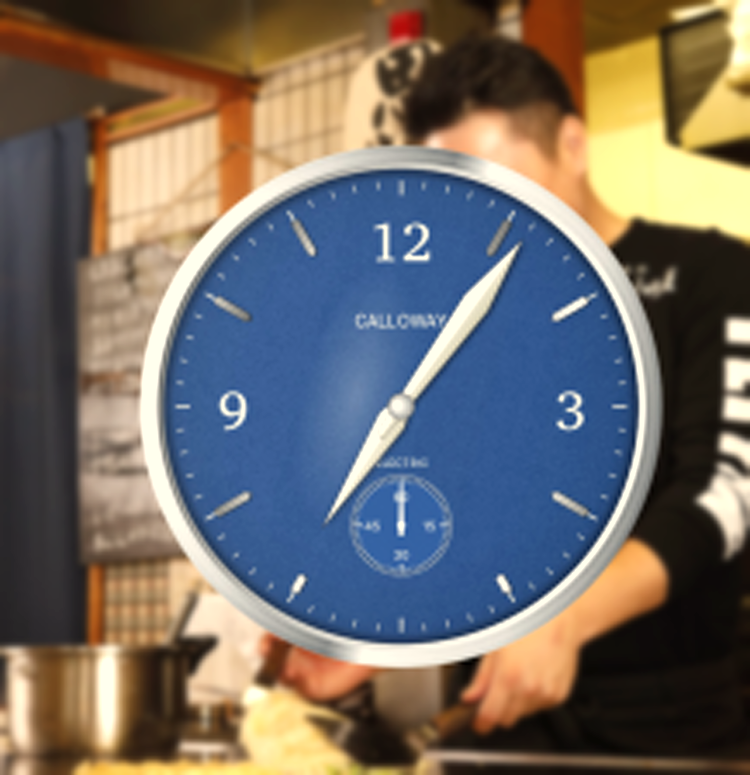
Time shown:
**7:06**
